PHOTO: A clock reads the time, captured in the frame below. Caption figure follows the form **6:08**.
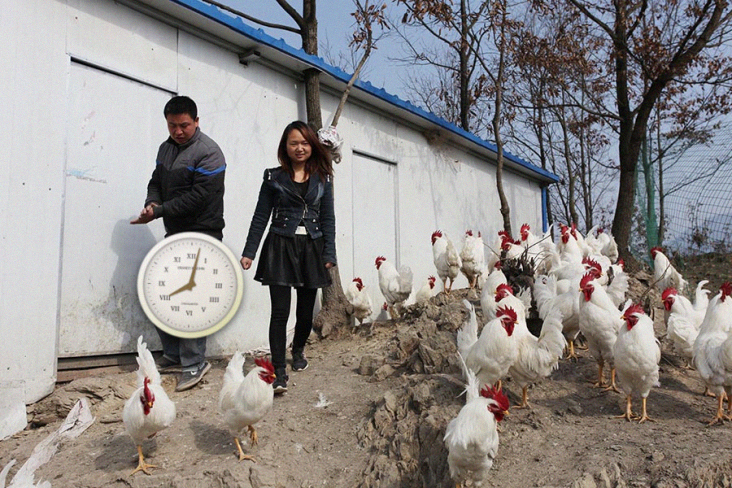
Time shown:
**8:02**
